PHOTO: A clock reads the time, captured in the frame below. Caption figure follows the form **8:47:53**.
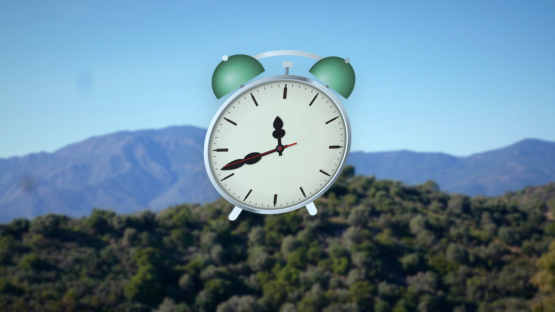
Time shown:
**11:41:42**
